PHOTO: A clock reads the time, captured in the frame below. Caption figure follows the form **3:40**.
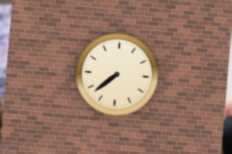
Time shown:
**7:38**
